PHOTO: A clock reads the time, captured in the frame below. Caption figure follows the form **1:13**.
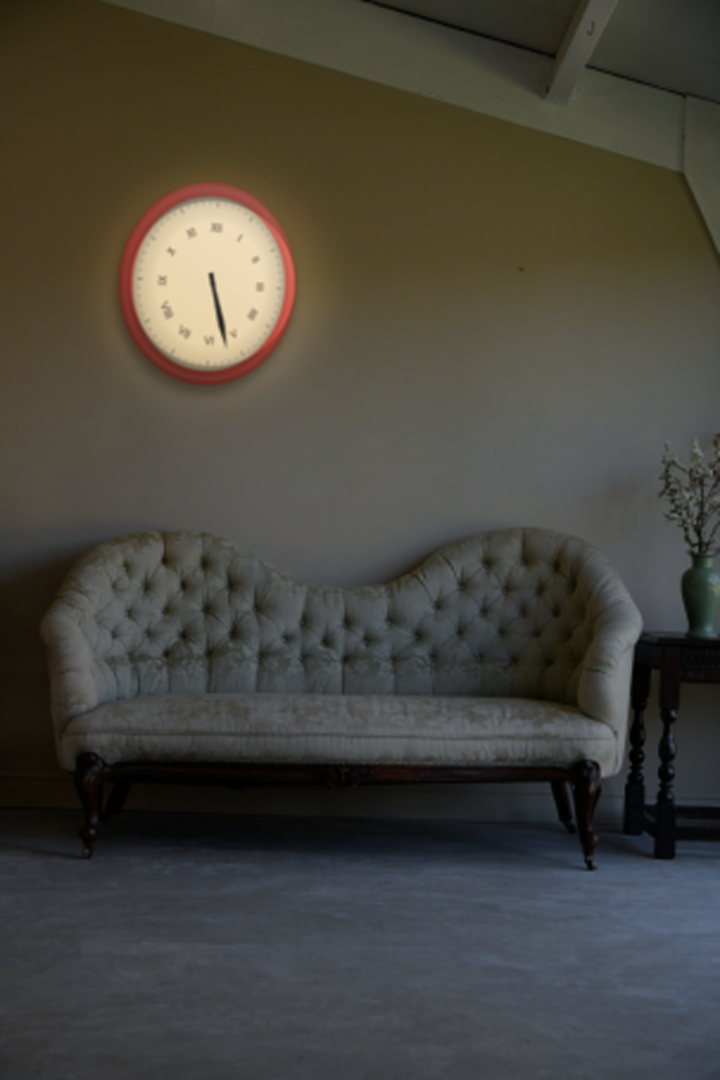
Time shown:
**5:27**
